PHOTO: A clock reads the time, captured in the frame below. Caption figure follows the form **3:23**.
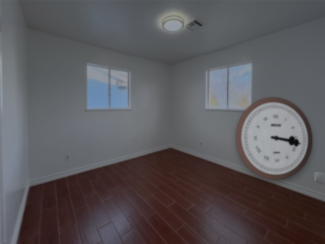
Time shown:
**3:17**
